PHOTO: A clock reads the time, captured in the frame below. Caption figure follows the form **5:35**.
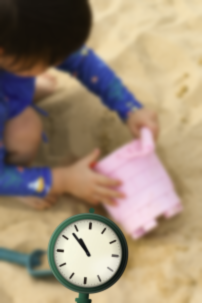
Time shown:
**10:53**
